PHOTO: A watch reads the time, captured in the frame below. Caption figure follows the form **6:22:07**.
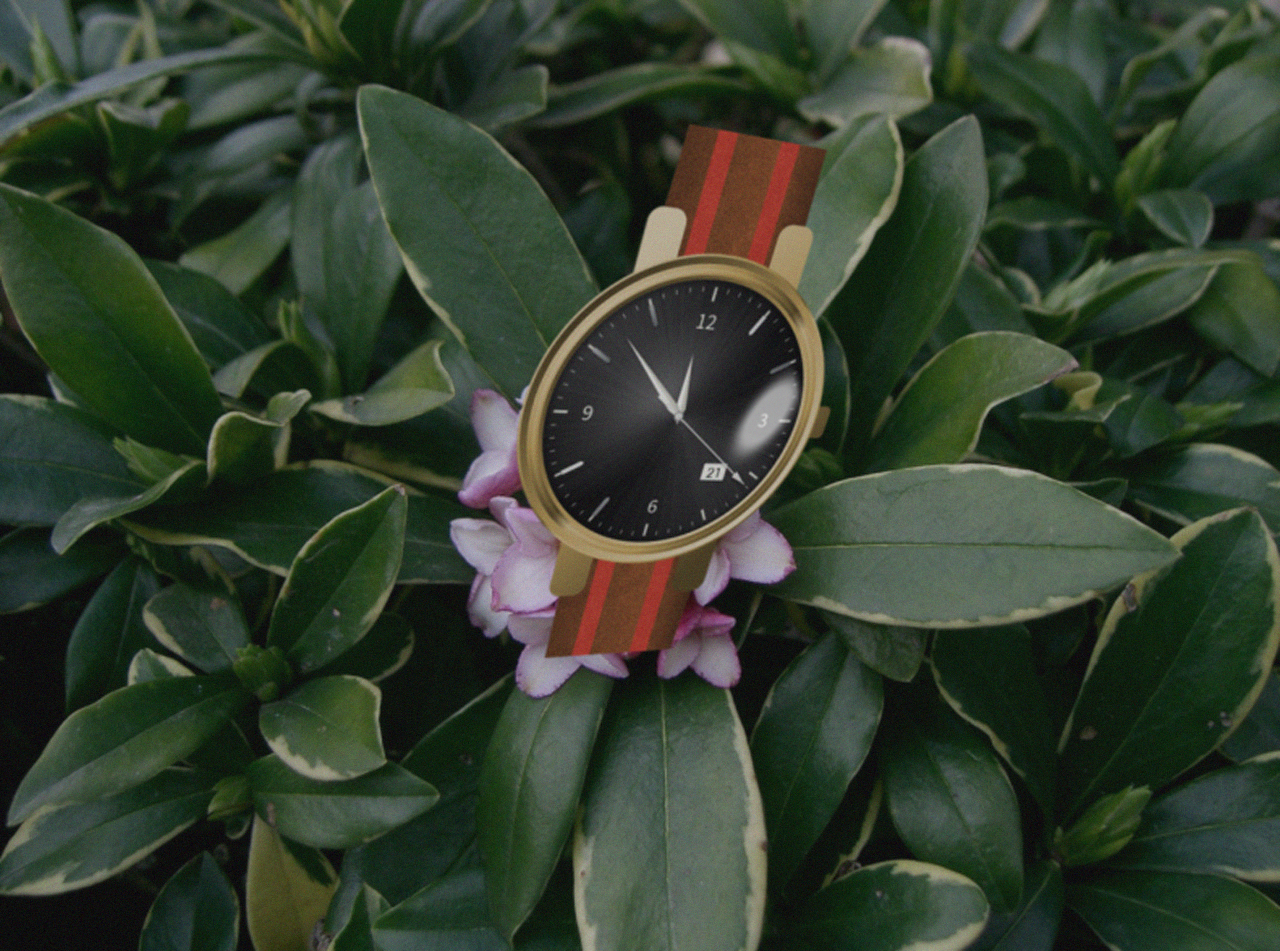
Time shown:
**11:52:21**
